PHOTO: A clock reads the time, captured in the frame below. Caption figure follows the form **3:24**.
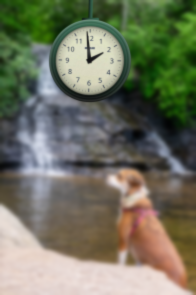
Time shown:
**1:59**
